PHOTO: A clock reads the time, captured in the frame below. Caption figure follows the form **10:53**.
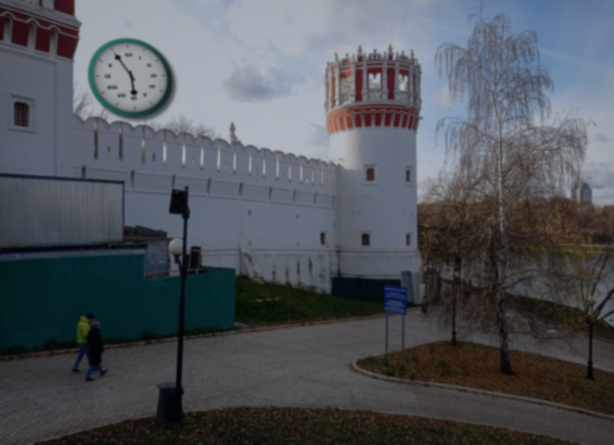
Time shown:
**5:55**
